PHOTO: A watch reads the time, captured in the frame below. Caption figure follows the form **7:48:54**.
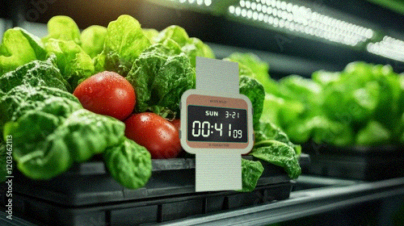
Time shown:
**0:41:09**
